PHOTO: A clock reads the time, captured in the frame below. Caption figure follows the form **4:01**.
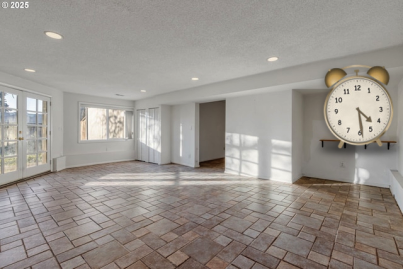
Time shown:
**4:29**
